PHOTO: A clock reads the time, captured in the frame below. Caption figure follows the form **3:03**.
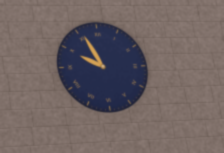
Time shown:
**9:56**
